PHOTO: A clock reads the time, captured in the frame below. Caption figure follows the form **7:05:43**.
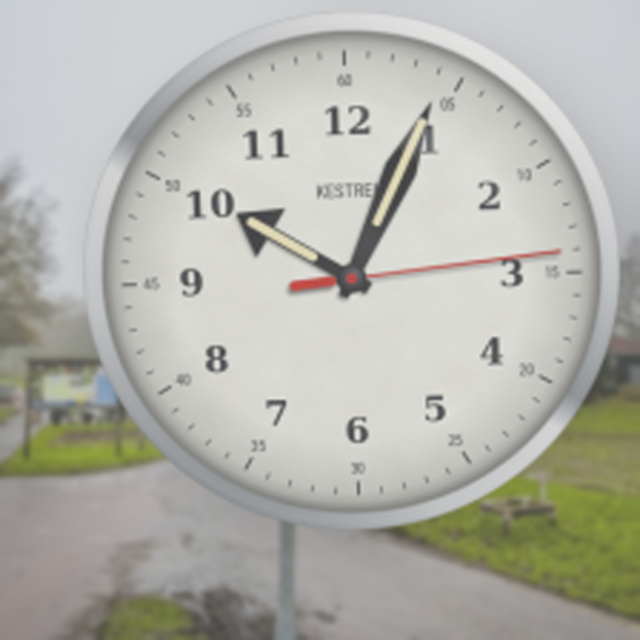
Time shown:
**10:04:14**
